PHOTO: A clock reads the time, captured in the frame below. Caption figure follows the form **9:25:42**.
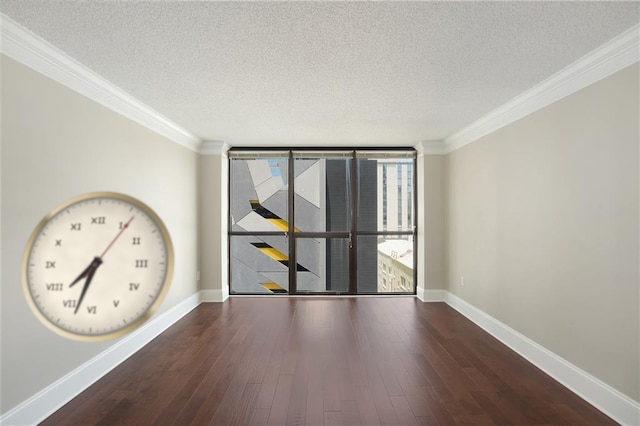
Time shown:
**7:33:06**
